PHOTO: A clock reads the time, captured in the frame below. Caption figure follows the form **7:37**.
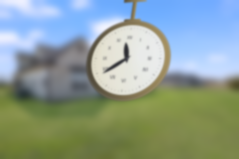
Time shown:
**11:39**
